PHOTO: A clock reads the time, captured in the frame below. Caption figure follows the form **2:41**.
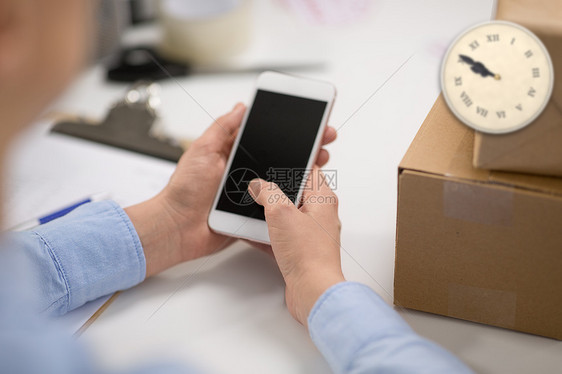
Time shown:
**9:51**
